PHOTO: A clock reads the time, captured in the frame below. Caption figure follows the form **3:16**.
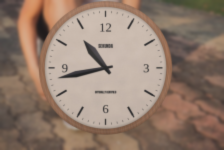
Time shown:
**10:43**
